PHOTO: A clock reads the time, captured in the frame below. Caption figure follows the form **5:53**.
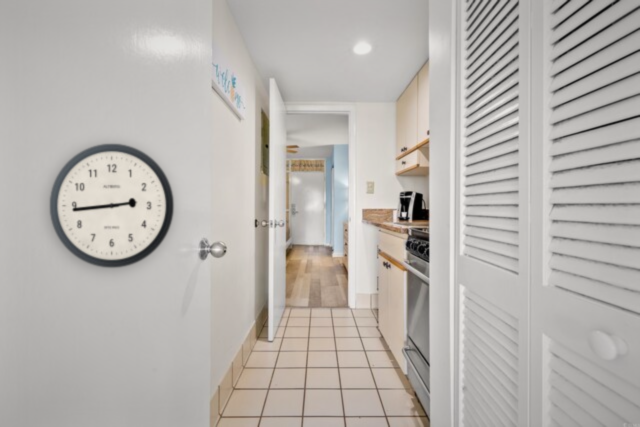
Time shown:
**2:44**
